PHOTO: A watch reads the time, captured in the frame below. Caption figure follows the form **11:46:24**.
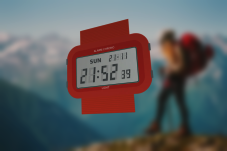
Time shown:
**21:52:39**
